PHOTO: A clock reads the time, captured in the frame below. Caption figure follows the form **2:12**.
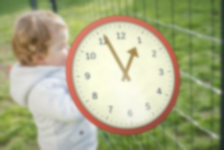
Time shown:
**12:56**
